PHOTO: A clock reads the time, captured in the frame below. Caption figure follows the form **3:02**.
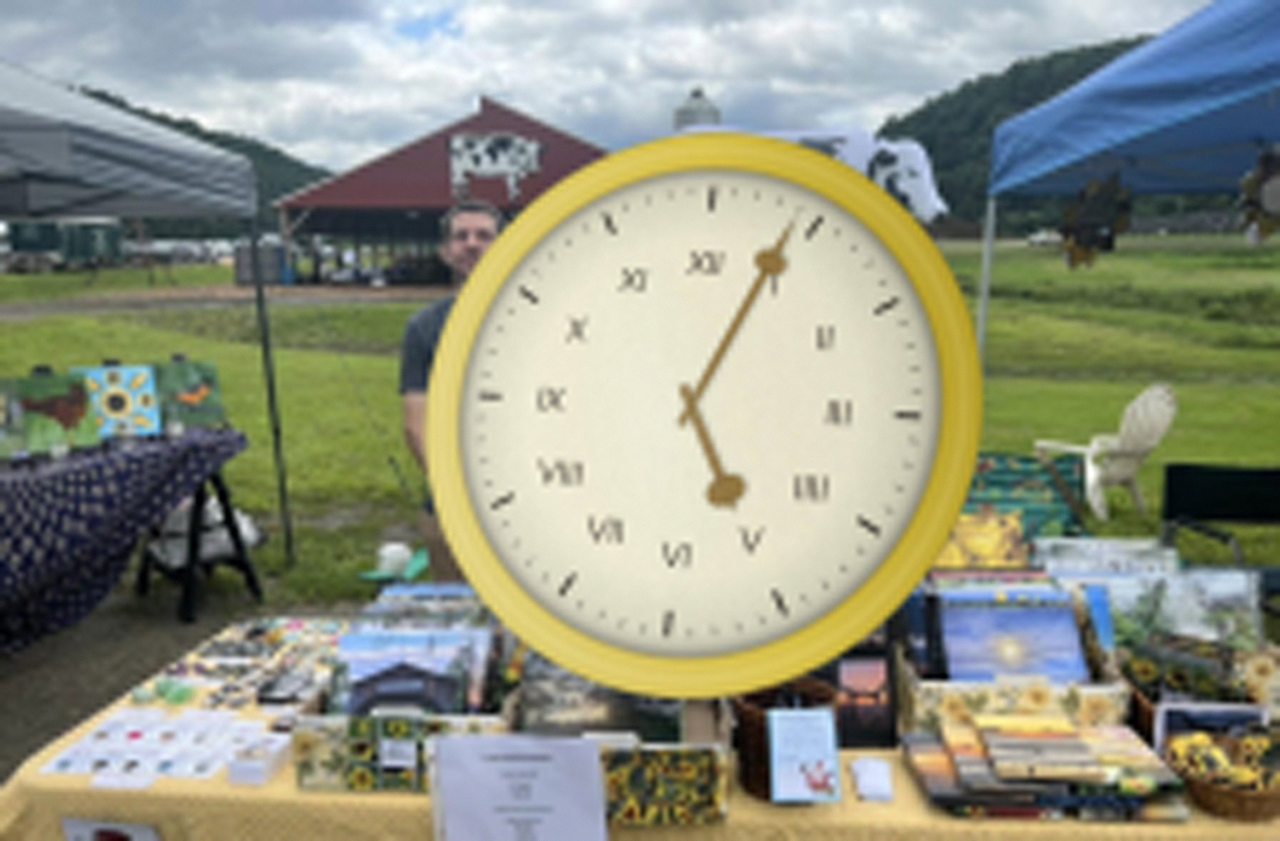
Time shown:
**5:04**
